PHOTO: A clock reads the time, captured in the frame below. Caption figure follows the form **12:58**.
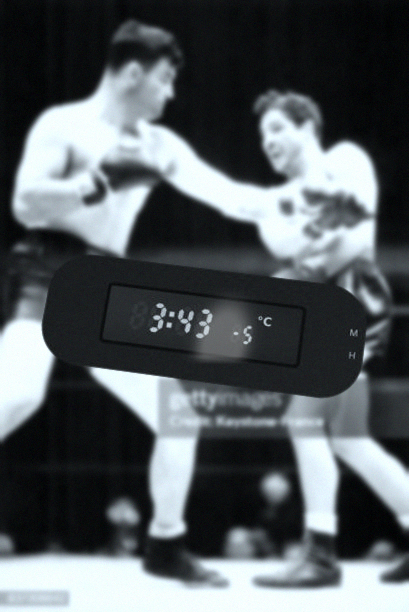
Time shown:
**3:43**
